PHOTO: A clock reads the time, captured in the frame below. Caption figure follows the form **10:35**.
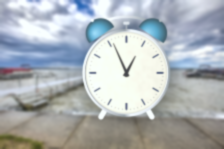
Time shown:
**12:56**
